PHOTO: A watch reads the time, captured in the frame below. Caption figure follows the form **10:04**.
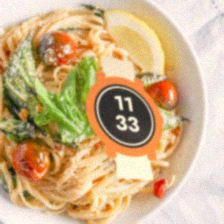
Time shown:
**11:33**
